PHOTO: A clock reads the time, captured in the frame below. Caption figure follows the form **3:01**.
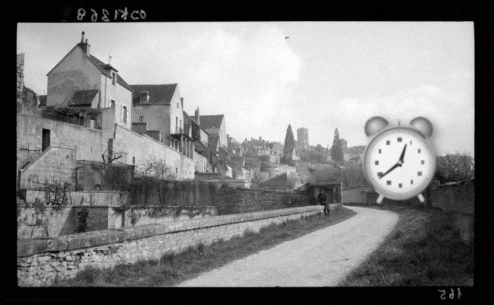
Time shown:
**12:39**
